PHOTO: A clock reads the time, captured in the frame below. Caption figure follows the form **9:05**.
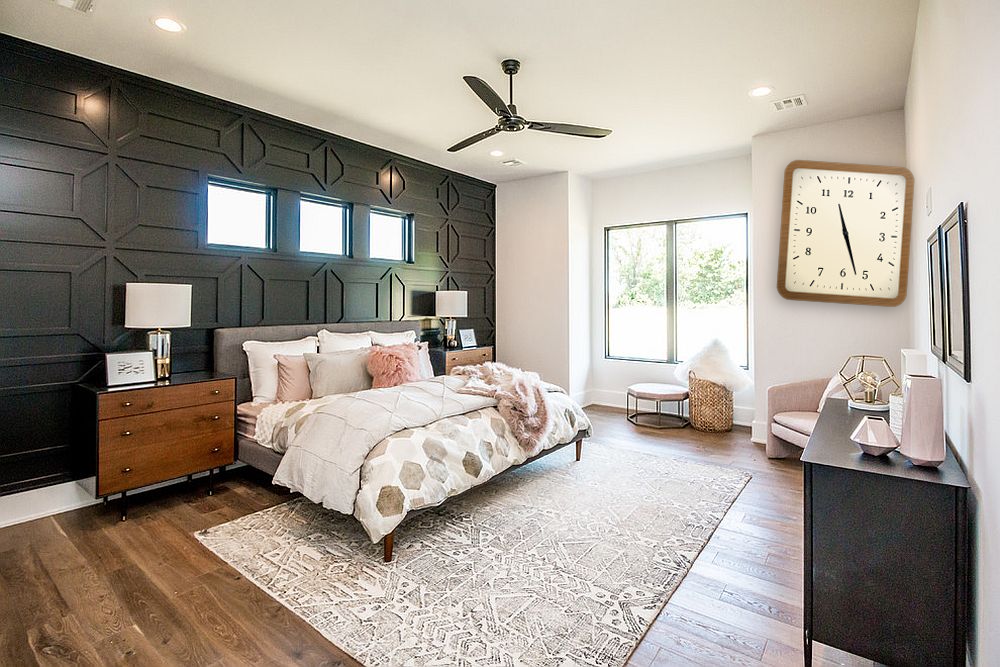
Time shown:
**11:27**
